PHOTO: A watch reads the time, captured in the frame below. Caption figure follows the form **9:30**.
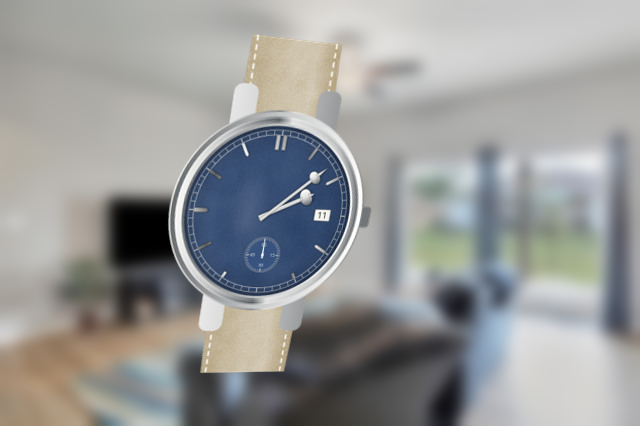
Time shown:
**2:08**
